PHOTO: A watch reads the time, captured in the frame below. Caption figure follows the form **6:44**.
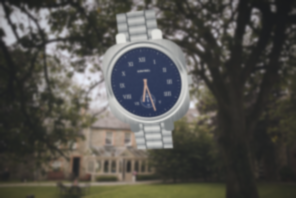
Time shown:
**6:28**
